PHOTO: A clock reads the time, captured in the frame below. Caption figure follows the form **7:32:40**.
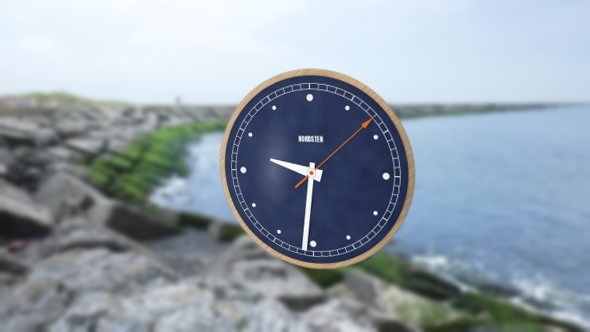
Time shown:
**9:31:08**
